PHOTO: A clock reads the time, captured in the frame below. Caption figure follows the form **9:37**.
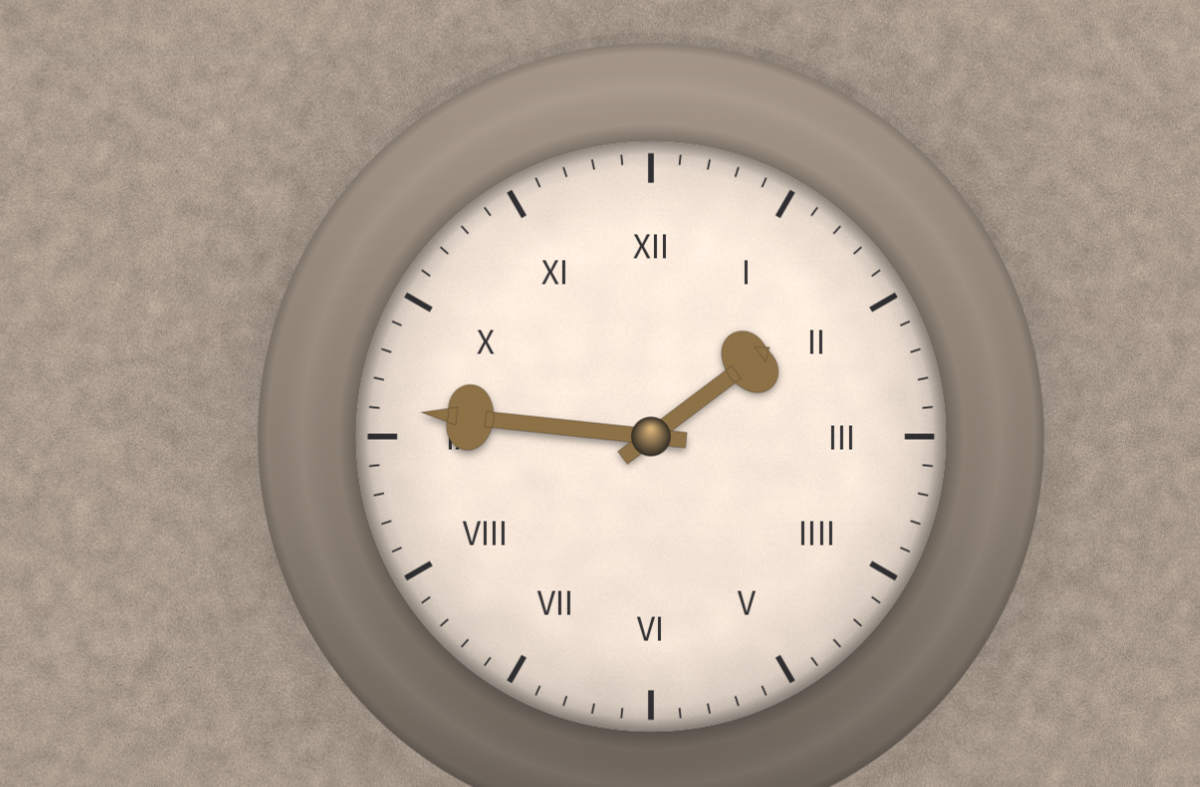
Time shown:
**1:46**
